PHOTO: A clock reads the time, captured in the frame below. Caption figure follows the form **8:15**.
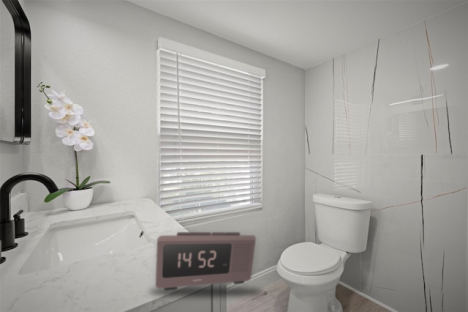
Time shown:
**14:52**
